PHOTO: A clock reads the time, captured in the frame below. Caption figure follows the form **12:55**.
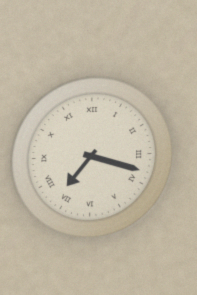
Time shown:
**7:18**
